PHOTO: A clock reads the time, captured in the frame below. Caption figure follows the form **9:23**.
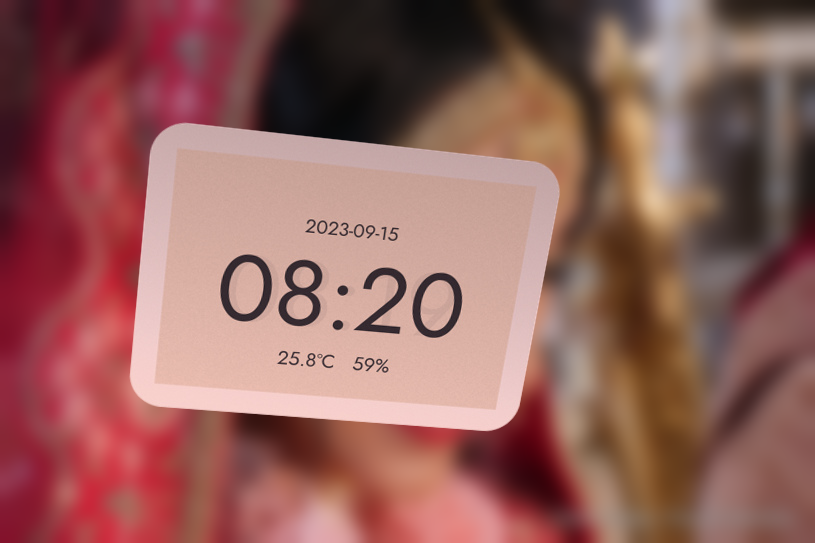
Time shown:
**8:20**
